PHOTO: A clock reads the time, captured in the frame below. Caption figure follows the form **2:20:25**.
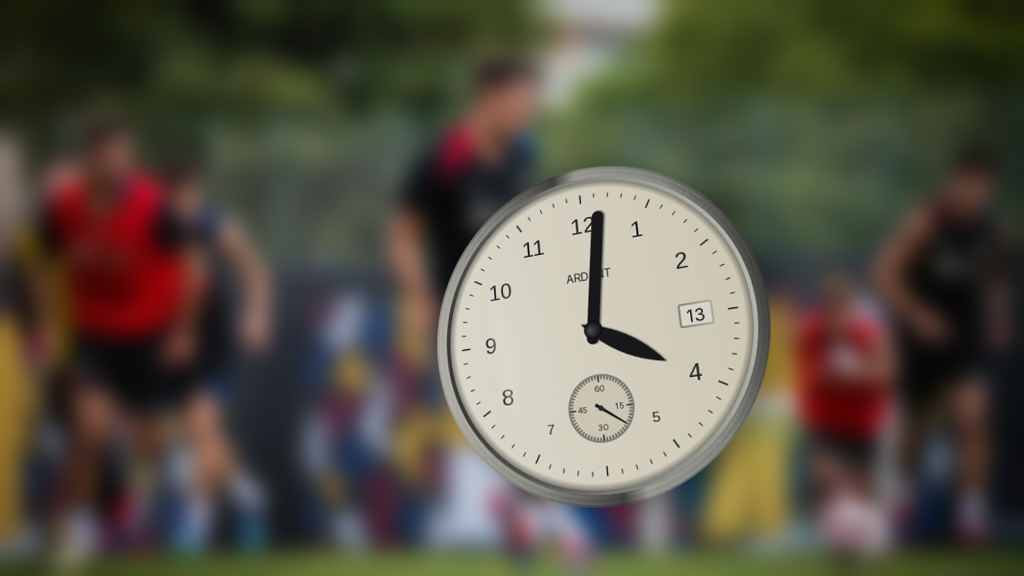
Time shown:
**4:01:21**
